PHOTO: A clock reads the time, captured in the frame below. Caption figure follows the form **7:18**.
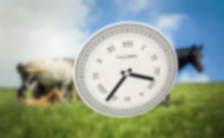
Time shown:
**3:36**
